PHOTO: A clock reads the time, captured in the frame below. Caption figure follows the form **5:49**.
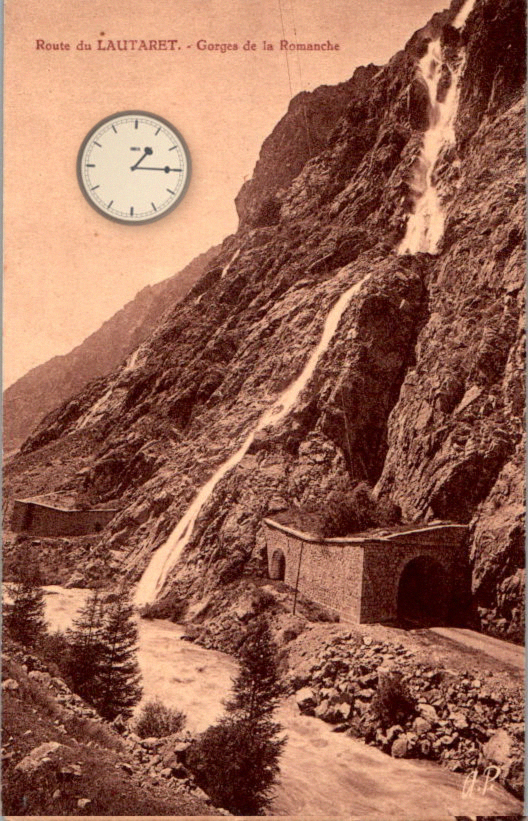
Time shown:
**1:15**
